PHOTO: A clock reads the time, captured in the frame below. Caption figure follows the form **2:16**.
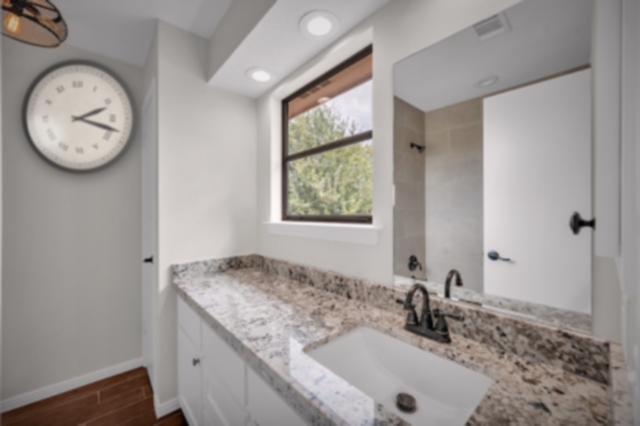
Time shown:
**2:18**
